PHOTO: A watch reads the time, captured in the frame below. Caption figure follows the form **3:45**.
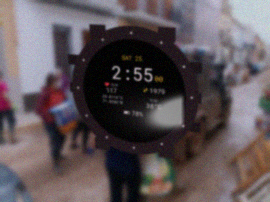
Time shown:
**2:55**
